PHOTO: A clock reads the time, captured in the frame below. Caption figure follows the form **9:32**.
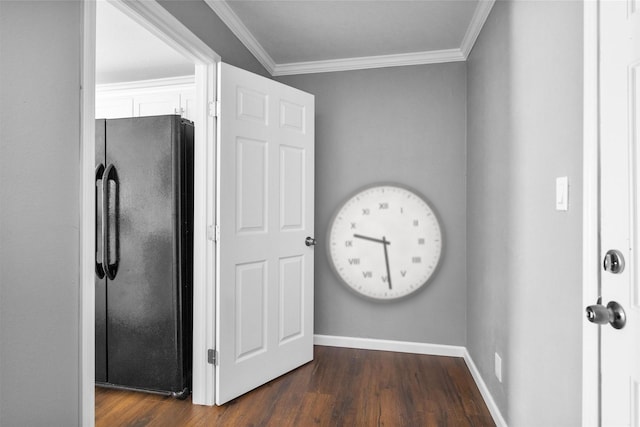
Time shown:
**9:29**
